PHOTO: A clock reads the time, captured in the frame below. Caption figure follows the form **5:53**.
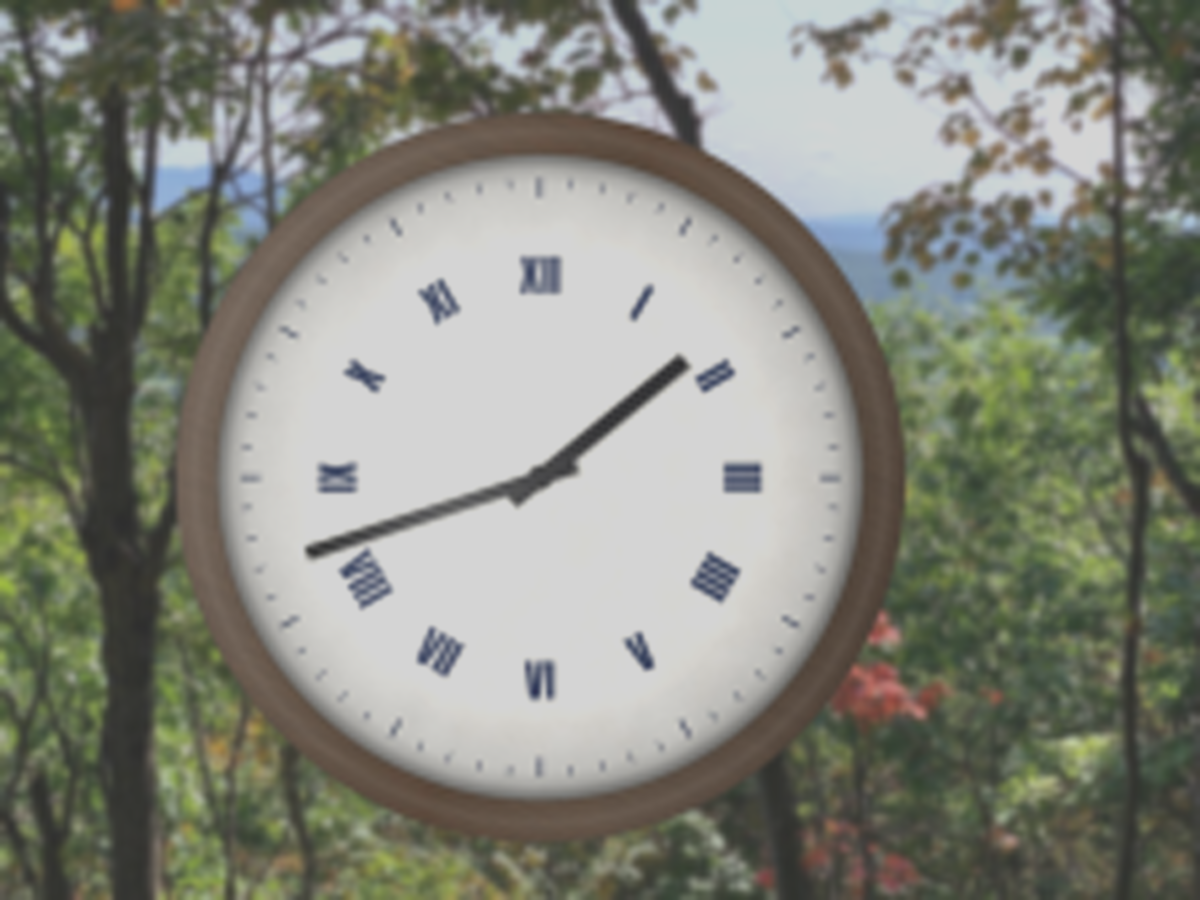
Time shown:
**1:42**
